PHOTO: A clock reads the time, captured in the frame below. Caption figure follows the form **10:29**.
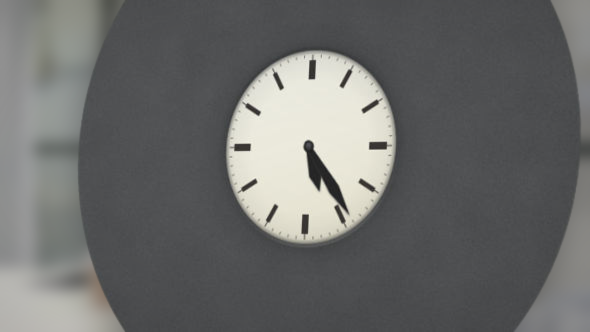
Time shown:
**5:24**
